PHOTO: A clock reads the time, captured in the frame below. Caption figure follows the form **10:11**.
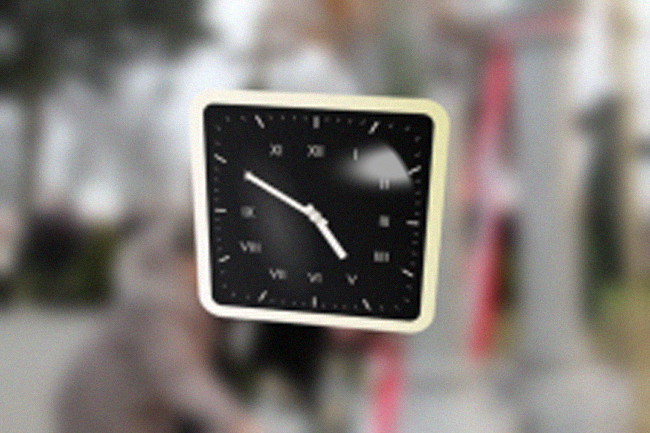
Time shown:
**4:50**
